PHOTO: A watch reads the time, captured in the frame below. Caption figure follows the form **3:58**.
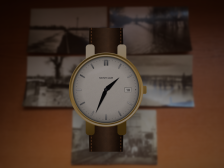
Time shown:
**1:34**
